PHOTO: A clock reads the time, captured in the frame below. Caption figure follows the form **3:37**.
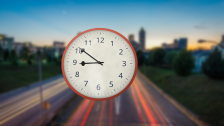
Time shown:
**8:51**
